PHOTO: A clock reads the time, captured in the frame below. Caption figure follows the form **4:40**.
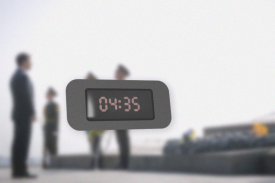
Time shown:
**4:35**
